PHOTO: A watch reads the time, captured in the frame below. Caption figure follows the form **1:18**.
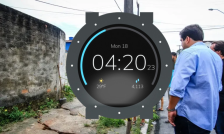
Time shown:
**4:20**
